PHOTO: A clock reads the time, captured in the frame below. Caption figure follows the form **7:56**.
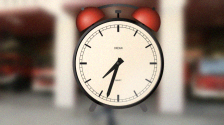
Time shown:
**7:33**
